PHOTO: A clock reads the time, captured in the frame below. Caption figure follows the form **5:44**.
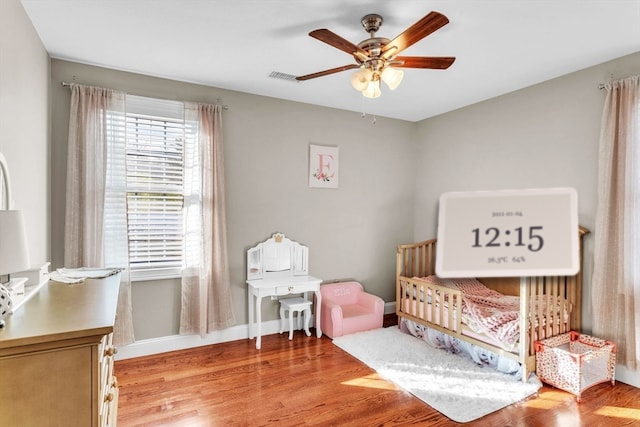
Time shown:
**12:15**
